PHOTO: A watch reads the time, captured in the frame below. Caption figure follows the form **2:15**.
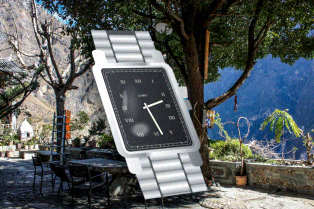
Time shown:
**2:28**
